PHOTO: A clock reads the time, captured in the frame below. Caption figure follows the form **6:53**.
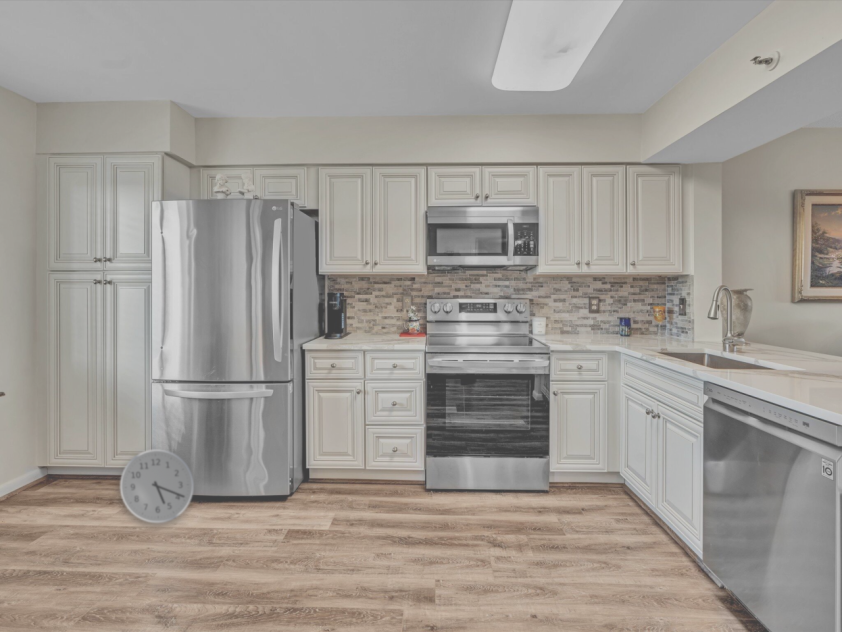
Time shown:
**5:19**
